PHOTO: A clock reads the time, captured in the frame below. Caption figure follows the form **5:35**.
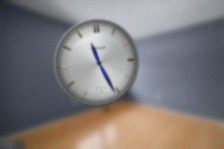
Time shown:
**11:26**
